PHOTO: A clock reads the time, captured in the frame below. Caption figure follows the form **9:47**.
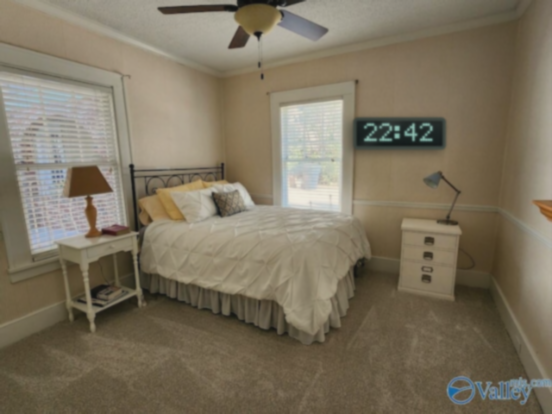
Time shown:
**22:42**
